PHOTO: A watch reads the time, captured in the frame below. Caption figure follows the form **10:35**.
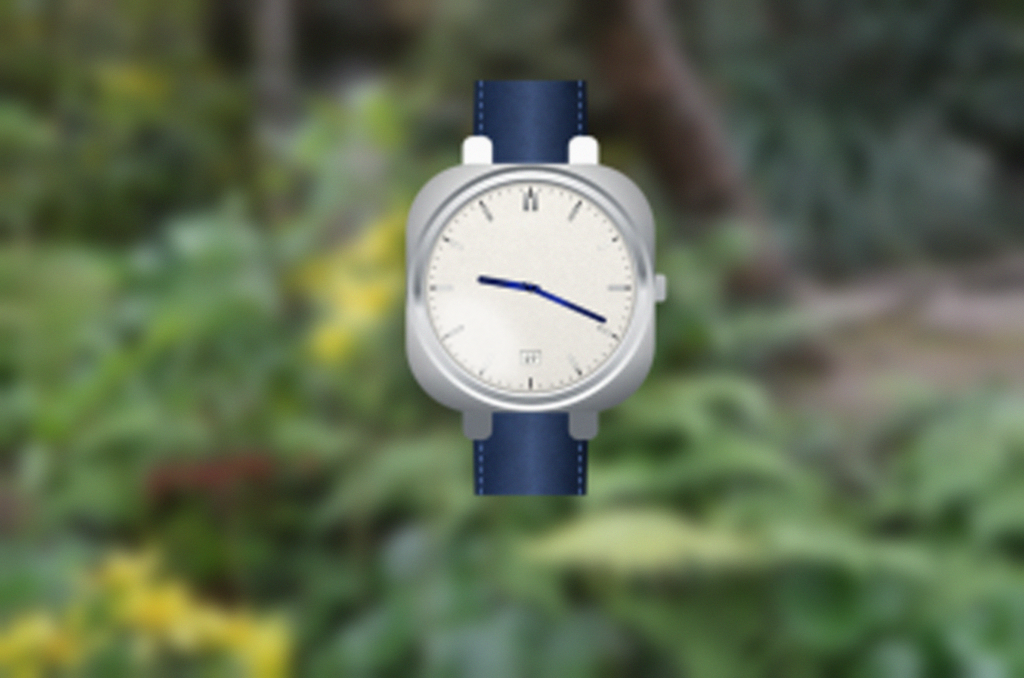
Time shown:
**9:19**
